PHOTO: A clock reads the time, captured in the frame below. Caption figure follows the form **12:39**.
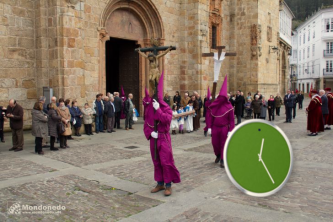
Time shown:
**12:25**
